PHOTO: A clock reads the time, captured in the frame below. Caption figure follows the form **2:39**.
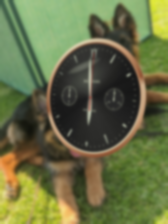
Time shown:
**5:59**
